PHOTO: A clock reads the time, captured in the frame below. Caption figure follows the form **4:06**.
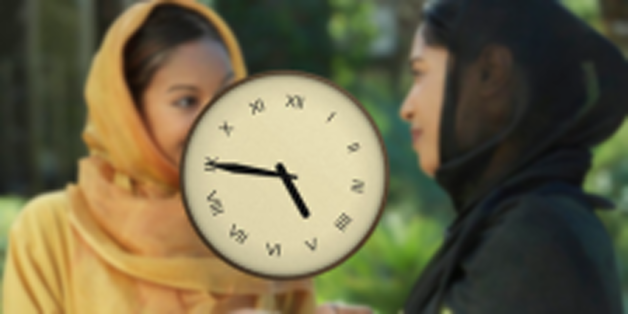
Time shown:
**4:45**
